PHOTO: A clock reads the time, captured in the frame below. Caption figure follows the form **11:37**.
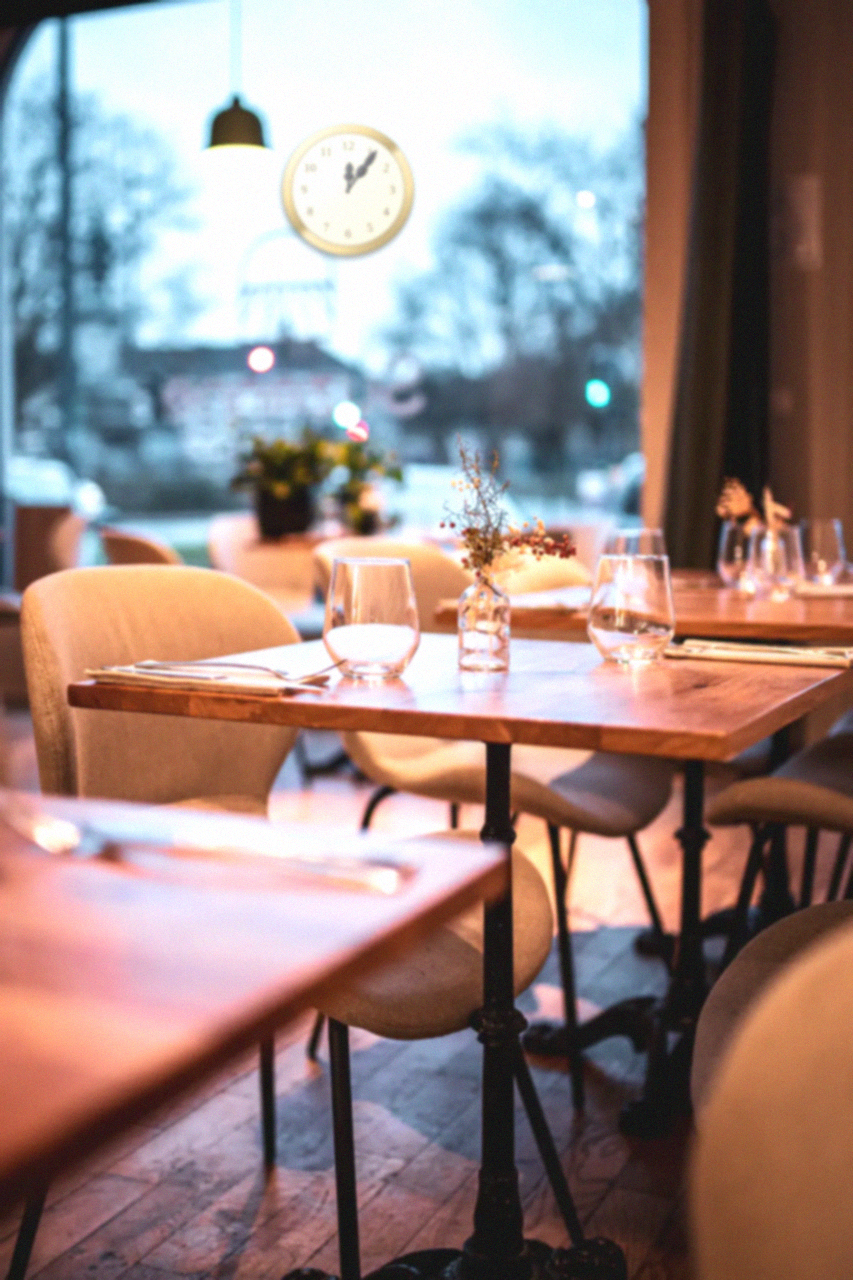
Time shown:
**12:06**
